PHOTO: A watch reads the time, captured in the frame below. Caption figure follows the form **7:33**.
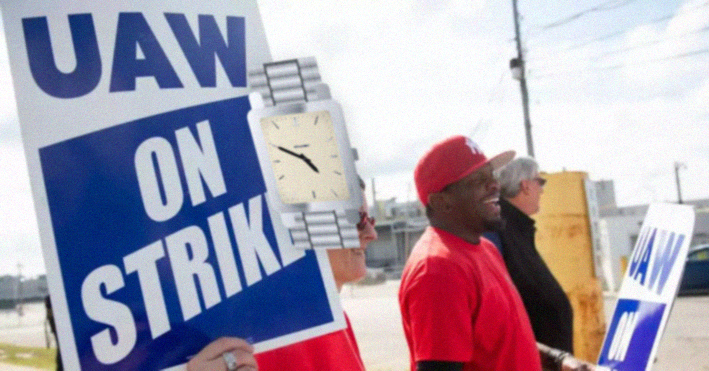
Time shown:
**4:50**
